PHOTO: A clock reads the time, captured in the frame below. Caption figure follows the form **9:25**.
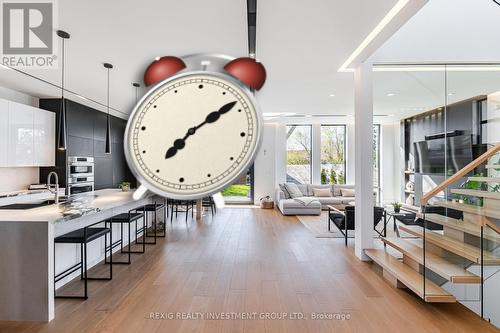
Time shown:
**7:08**
